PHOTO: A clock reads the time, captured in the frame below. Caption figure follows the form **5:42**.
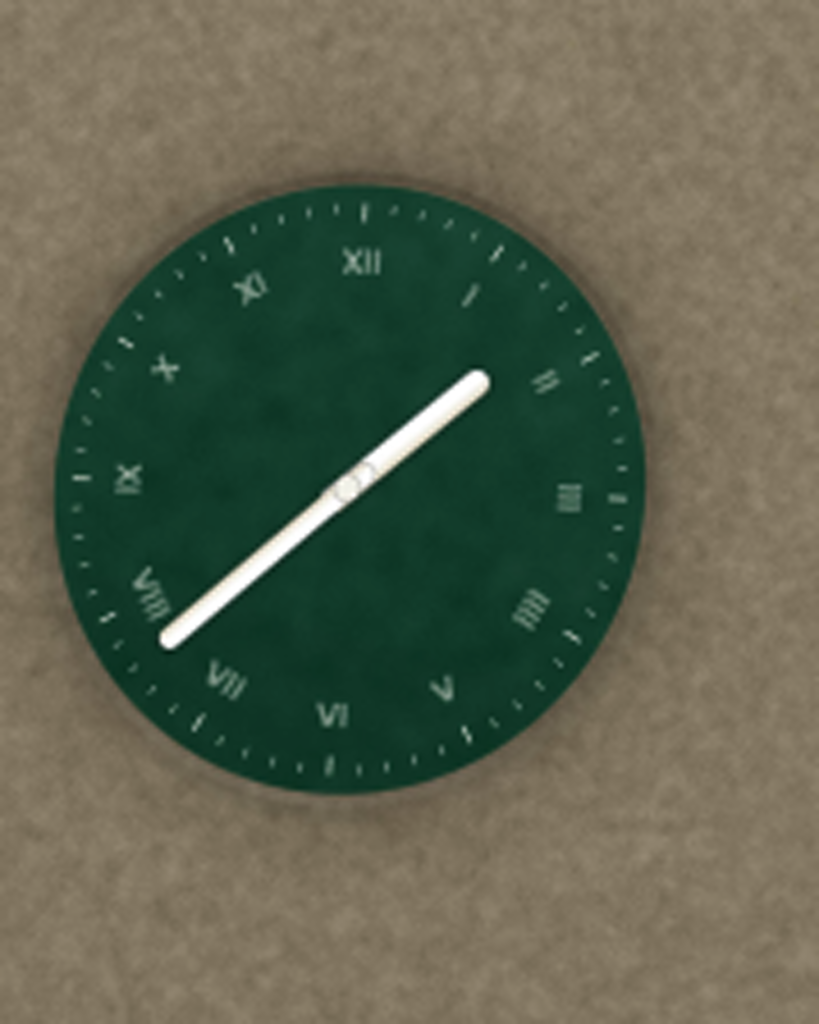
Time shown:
**1:38**
